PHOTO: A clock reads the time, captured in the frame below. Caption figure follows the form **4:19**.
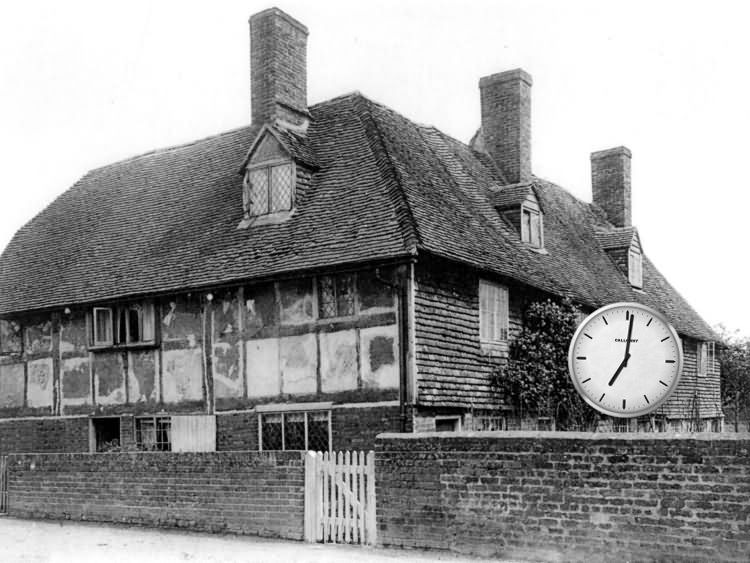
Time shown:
**7:01**
